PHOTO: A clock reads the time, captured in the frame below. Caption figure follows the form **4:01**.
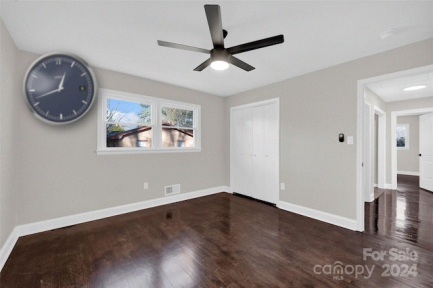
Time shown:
**12:42**
